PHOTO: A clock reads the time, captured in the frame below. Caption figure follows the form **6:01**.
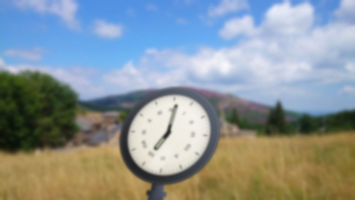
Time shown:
**7:01**
